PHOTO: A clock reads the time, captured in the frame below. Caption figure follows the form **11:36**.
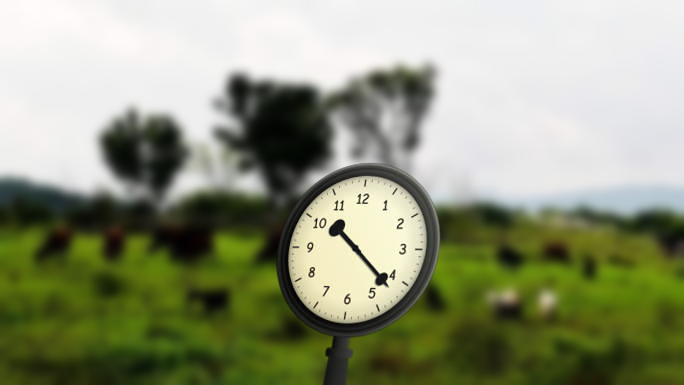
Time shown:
**10:22**
